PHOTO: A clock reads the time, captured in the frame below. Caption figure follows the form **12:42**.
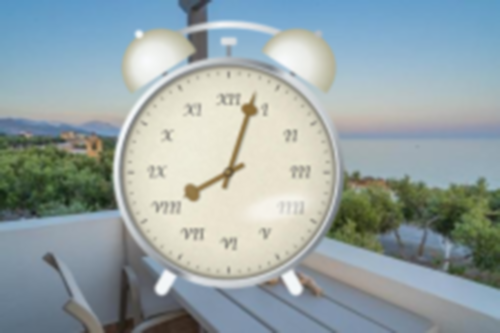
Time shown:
**8:03**
